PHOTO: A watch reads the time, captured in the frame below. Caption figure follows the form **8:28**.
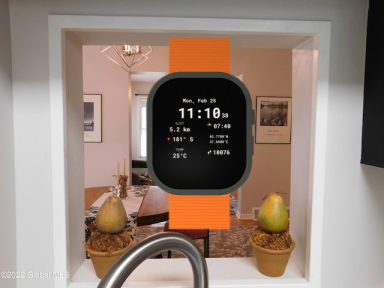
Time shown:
**11:10**
